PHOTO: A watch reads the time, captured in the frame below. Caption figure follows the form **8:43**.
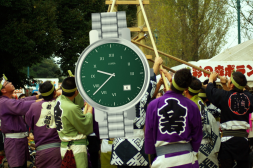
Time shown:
**9:38**
